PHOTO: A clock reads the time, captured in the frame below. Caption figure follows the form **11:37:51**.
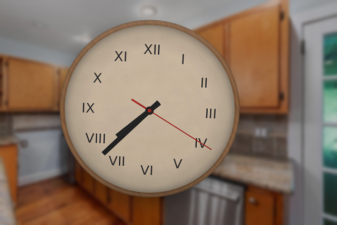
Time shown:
**7:37:20**
